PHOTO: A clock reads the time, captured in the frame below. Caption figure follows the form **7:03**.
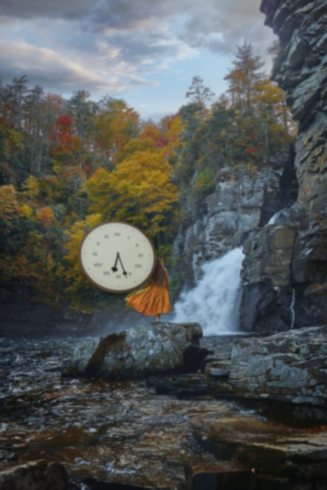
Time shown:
**6:27**
